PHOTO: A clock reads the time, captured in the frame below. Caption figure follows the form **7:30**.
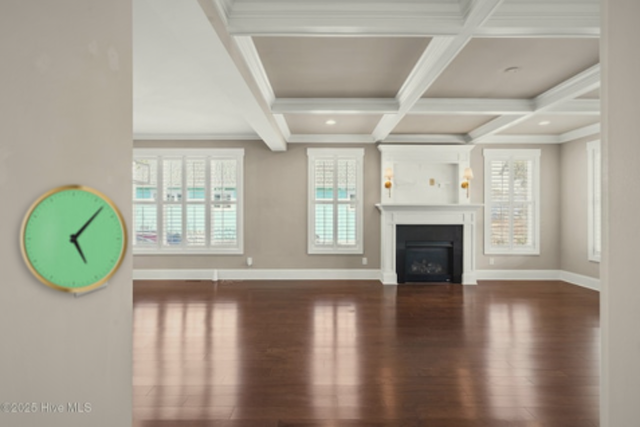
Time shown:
**5:07**
